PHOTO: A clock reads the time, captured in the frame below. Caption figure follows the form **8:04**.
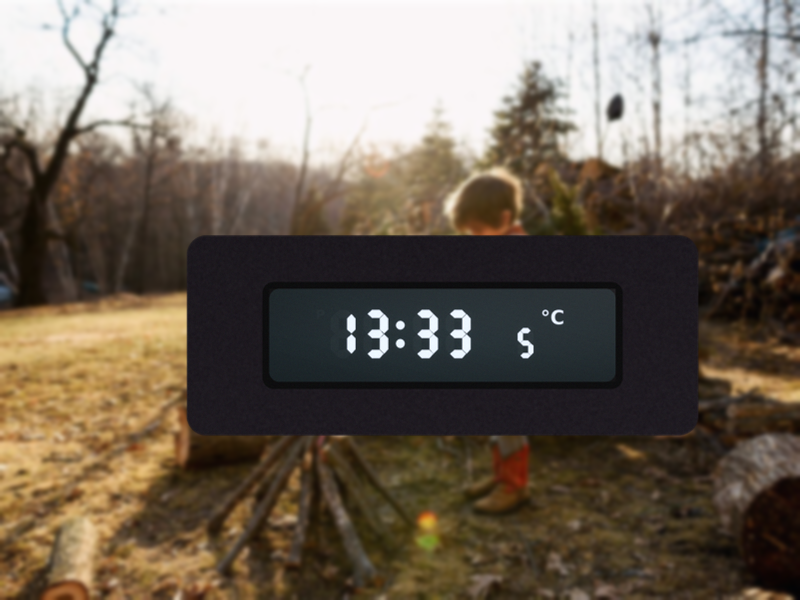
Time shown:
**13:33**
